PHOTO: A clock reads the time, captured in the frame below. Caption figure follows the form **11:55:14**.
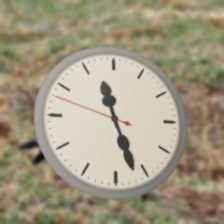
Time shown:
**11:26:48**
